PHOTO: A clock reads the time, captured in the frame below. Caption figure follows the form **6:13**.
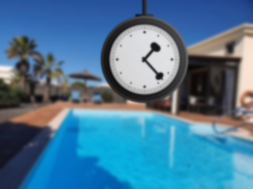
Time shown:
**1:23**
